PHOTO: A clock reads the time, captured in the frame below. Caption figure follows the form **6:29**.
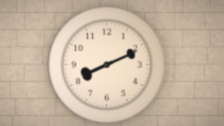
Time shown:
**8:11**
